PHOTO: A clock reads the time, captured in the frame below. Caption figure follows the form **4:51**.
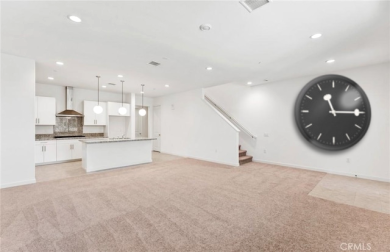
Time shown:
**11:15**
